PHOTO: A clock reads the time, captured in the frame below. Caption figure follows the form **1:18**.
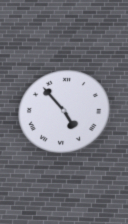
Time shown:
**4:53**
